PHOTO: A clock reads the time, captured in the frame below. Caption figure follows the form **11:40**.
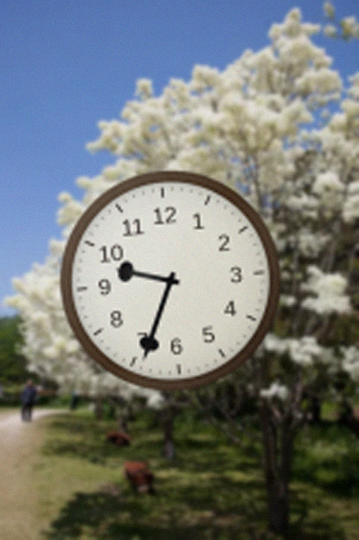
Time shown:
**9:34**
